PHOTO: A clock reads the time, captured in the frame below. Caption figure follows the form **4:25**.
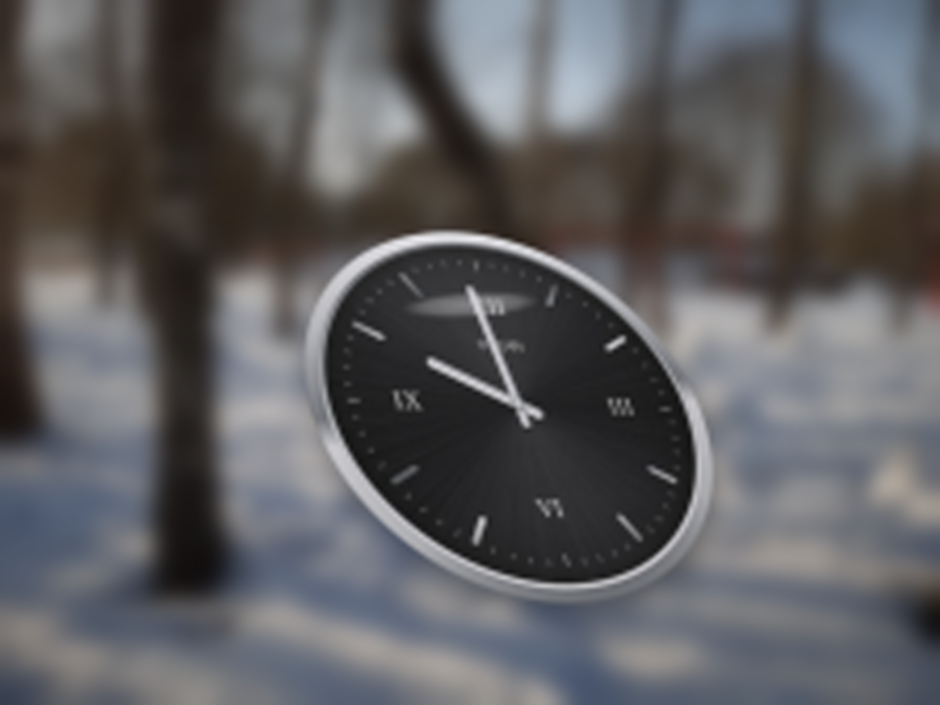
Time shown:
**9:59**
